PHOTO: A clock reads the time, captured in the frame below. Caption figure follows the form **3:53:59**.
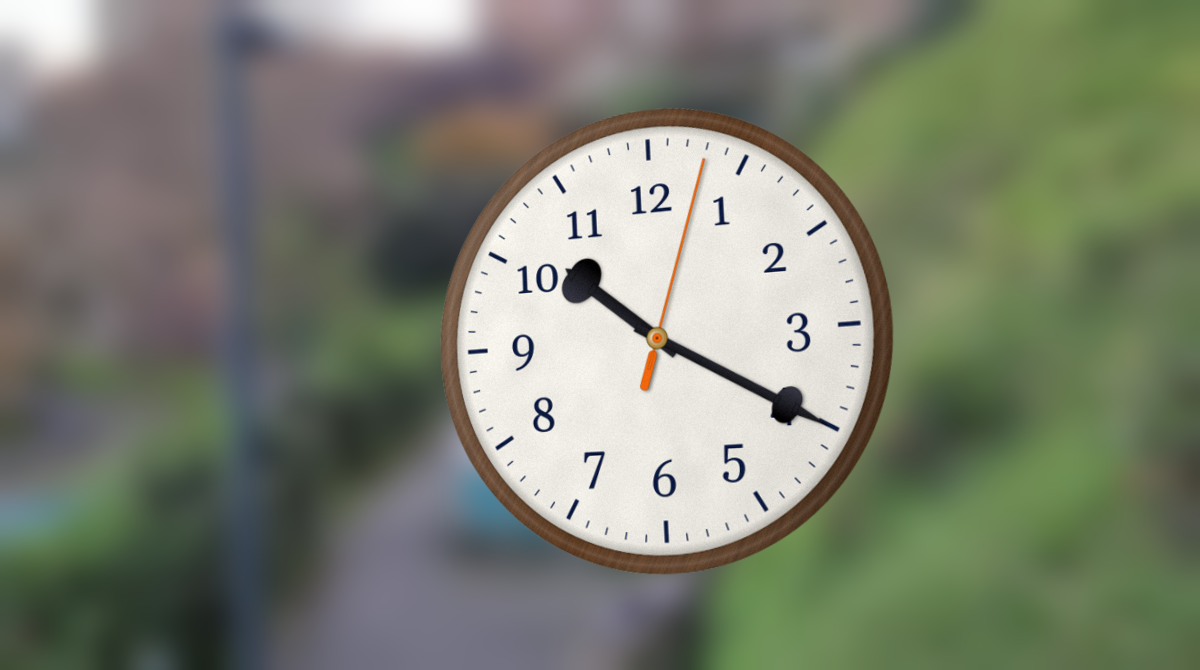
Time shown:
**10:20:03**
